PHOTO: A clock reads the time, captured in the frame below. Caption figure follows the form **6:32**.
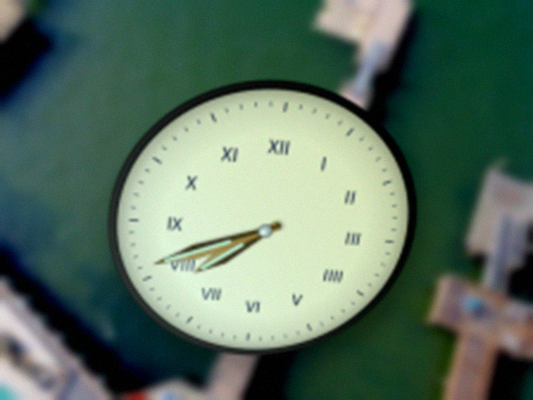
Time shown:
**7:41**
